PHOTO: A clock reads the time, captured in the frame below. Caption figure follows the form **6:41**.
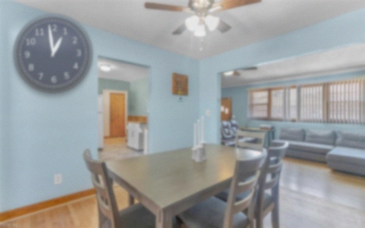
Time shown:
**12:59**
